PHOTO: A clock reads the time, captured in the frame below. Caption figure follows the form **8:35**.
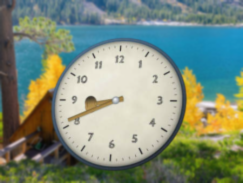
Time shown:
**8:41**
